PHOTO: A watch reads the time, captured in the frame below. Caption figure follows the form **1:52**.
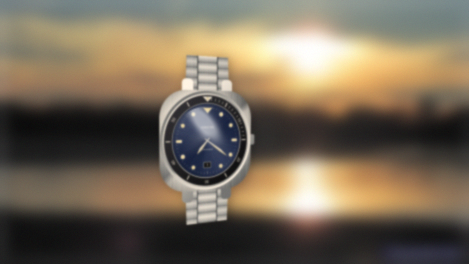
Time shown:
**7:21**
